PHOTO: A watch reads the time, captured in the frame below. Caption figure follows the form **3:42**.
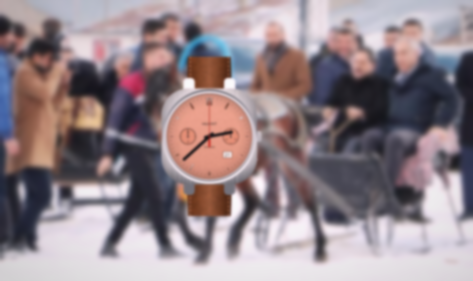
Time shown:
**2:38**
